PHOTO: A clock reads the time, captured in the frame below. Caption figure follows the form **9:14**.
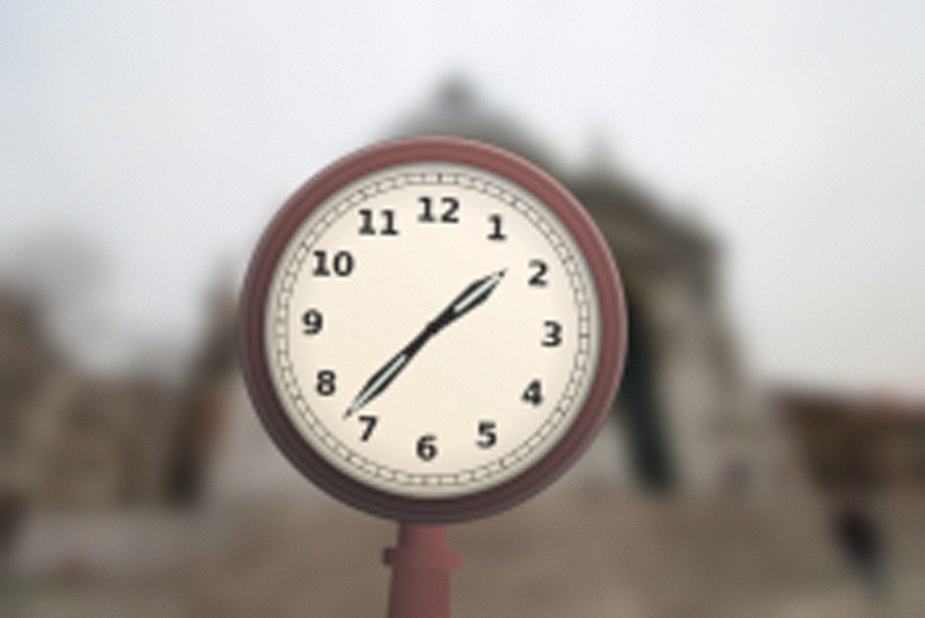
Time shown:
**1:37**
